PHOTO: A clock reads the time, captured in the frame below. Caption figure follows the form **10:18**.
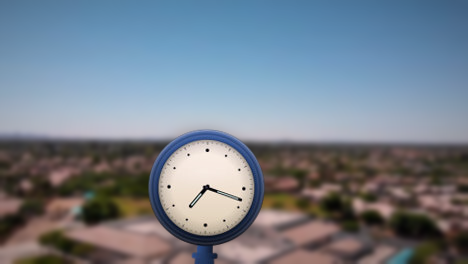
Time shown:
**7:18**
